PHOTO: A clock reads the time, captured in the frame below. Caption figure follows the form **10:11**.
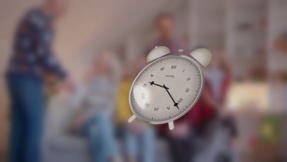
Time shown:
**9:22**
